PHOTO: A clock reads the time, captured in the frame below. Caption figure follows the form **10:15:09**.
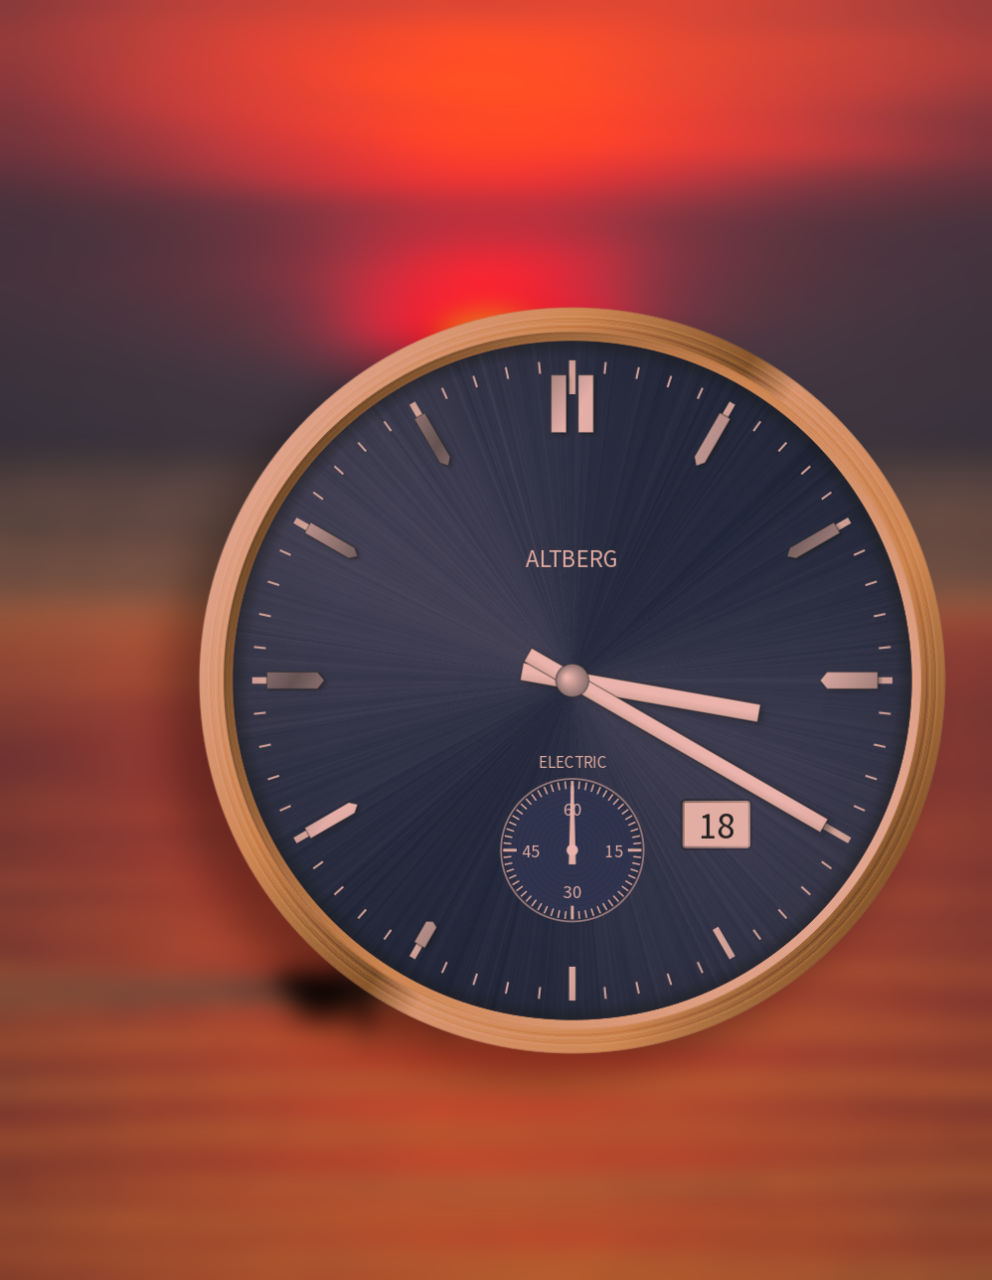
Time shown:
**3:20:00**
